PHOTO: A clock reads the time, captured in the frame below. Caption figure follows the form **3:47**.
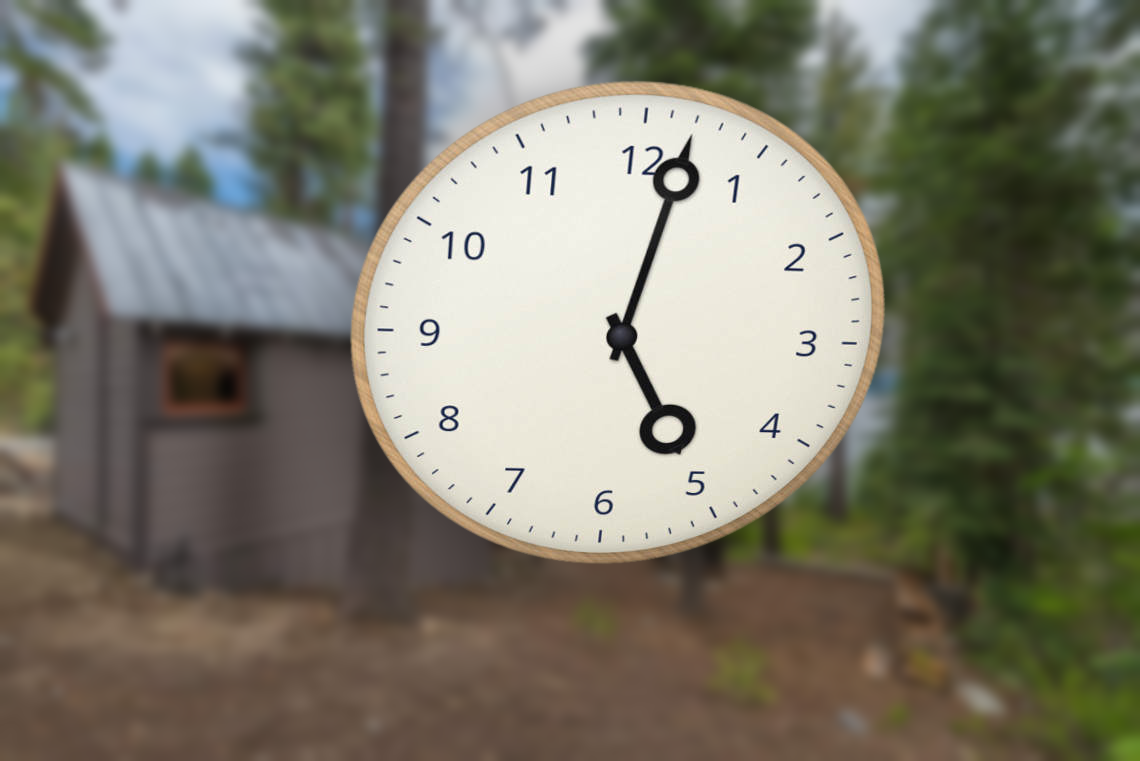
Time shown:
**5:02**
